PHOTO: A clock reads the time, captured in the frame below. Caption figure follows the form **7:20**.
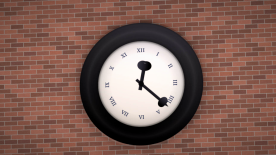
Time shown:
**12:22**
